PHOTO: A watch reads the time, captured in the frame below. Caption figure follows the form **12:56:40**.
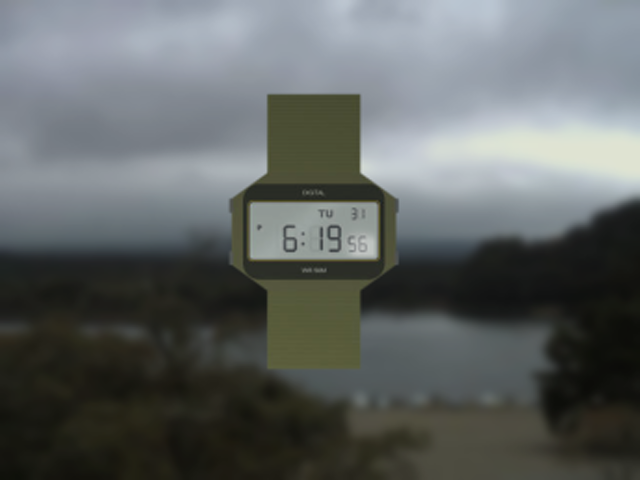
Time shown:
**6:19:56**
